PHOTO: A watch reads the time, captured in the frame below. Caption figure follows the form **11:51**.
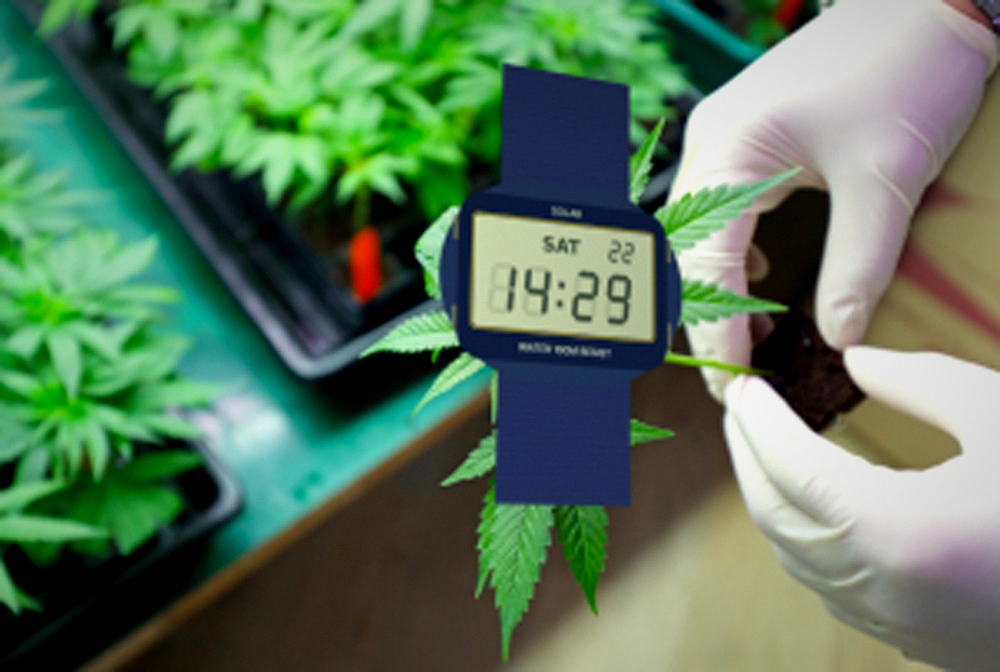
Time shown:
**14:29**
